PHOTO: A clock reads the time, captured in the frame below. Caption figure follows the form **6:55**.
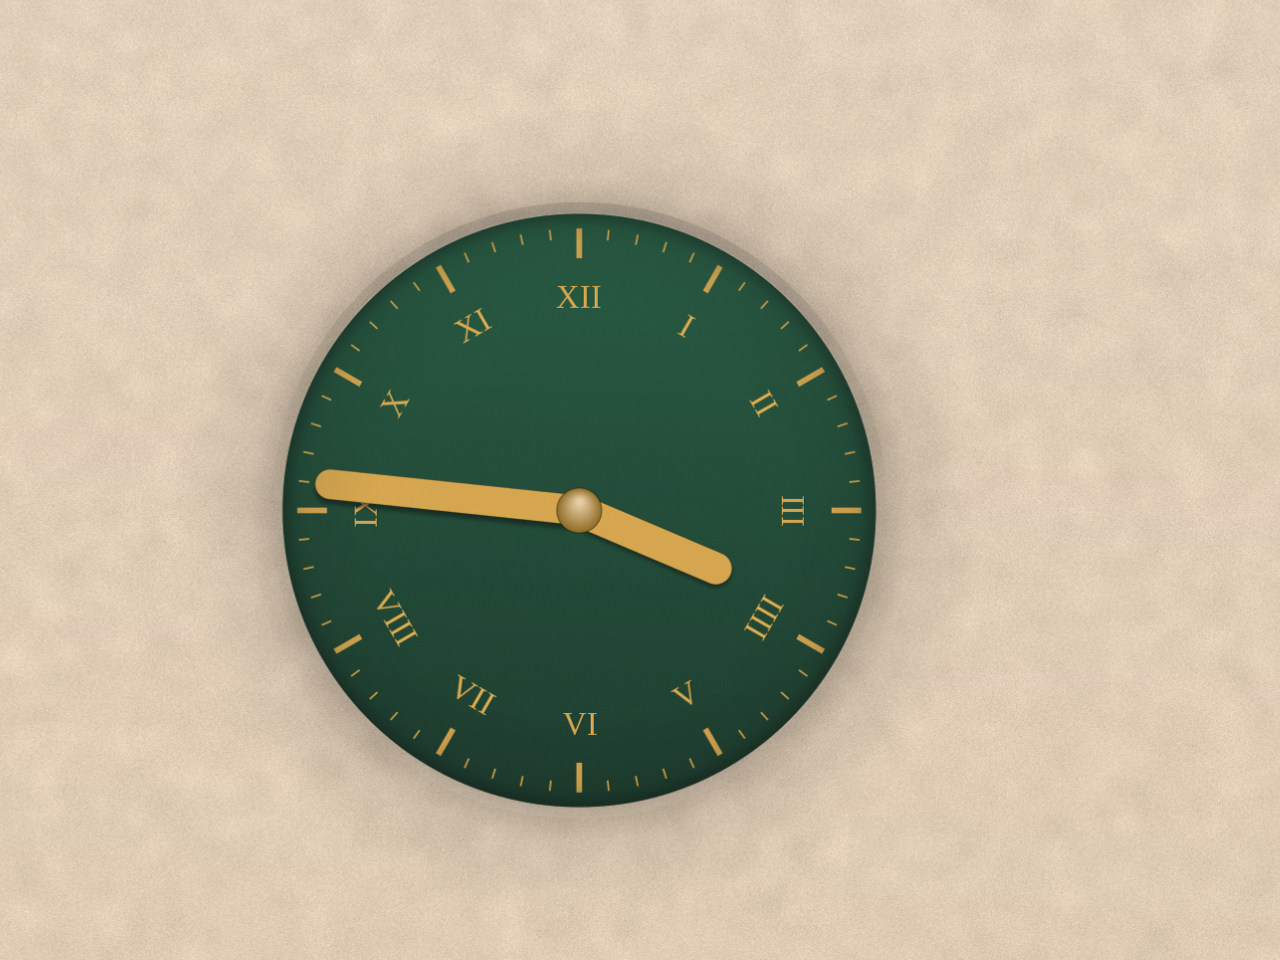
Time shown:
**3:46**
